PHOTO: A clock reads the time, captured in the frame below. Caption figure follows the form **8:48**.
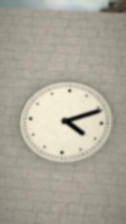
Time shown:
**4:11**
